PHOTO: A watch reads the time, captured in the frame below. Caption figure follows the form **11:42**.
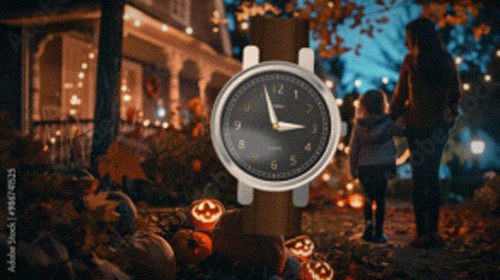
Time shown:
**2:57**
